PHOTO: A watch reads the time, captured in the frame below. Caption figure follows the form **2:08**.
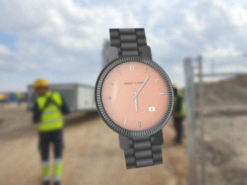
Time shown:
**6:07**
